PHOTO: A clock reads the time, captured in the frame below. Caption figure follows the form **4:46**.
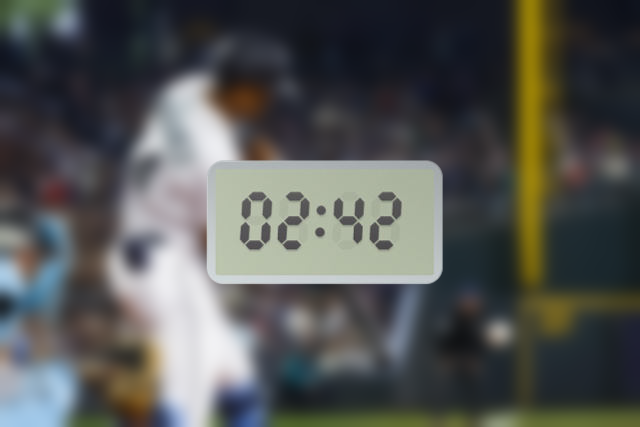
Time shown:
**2:42**
